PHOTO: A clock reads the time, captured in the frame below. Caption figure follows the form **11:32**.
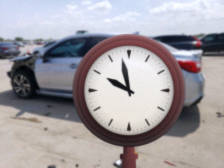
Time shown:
**9:58**
